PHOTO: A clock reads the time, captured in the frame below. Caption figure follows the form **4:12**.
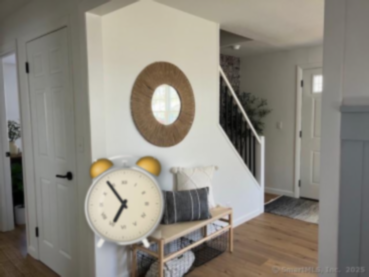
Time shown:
**6:54**
